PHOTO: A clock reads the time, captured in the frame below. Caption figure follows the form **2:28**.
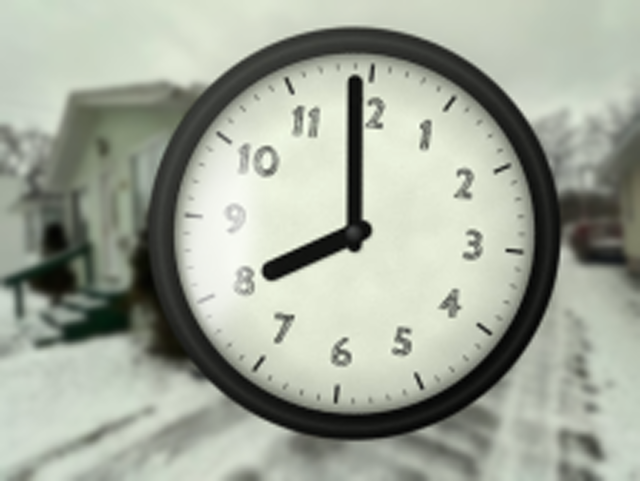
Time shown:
**7:59**
